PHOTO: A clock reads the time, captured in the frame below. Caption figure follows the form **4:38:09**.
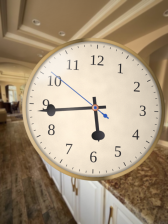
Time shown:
**5:43:51**
